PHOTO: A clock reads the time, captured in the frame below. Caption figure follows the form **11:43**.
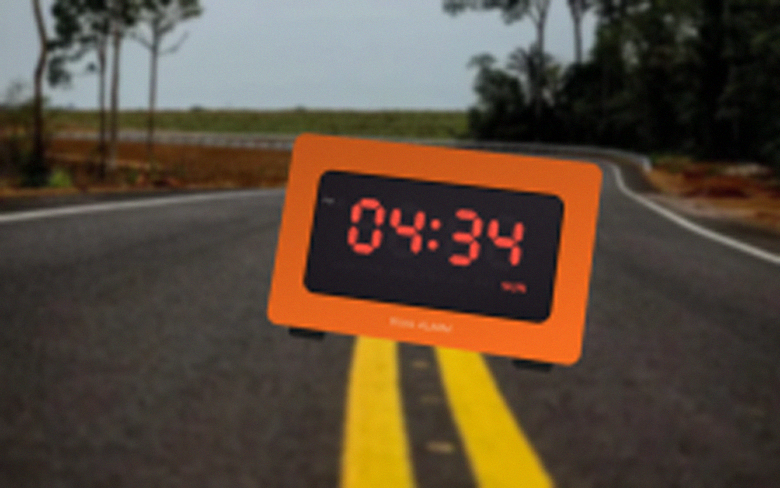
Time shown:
**4:34**
